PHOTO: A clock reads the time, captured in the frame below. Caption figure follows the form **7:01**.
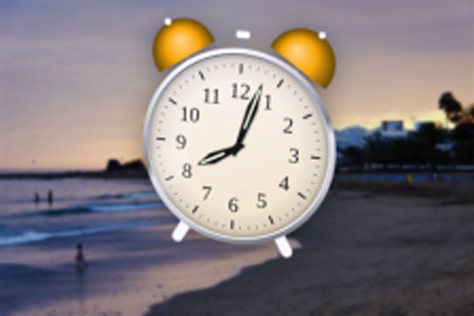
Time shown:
**8:03**
